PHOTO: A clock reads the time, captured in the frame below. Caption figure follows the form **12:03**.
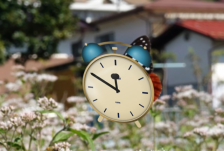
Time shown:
**11:50**
